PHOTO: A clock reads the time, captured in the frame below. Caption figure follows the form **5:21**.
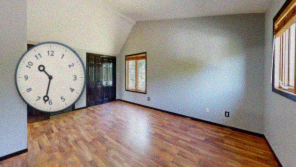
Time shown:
**10:32**
